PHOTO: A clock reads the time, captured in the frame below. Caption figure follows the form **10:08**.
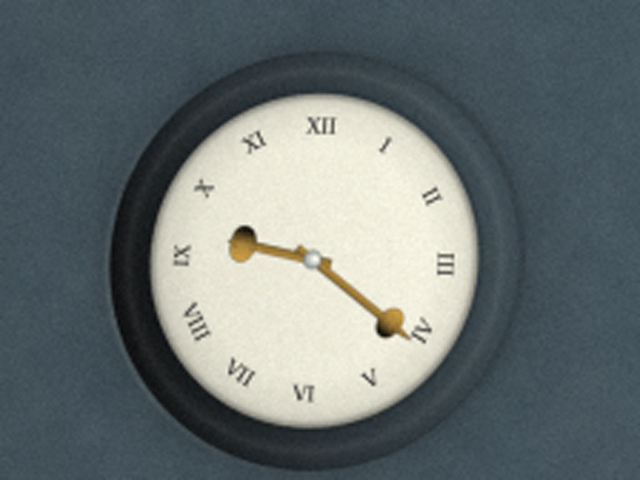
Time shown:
**9:21**
